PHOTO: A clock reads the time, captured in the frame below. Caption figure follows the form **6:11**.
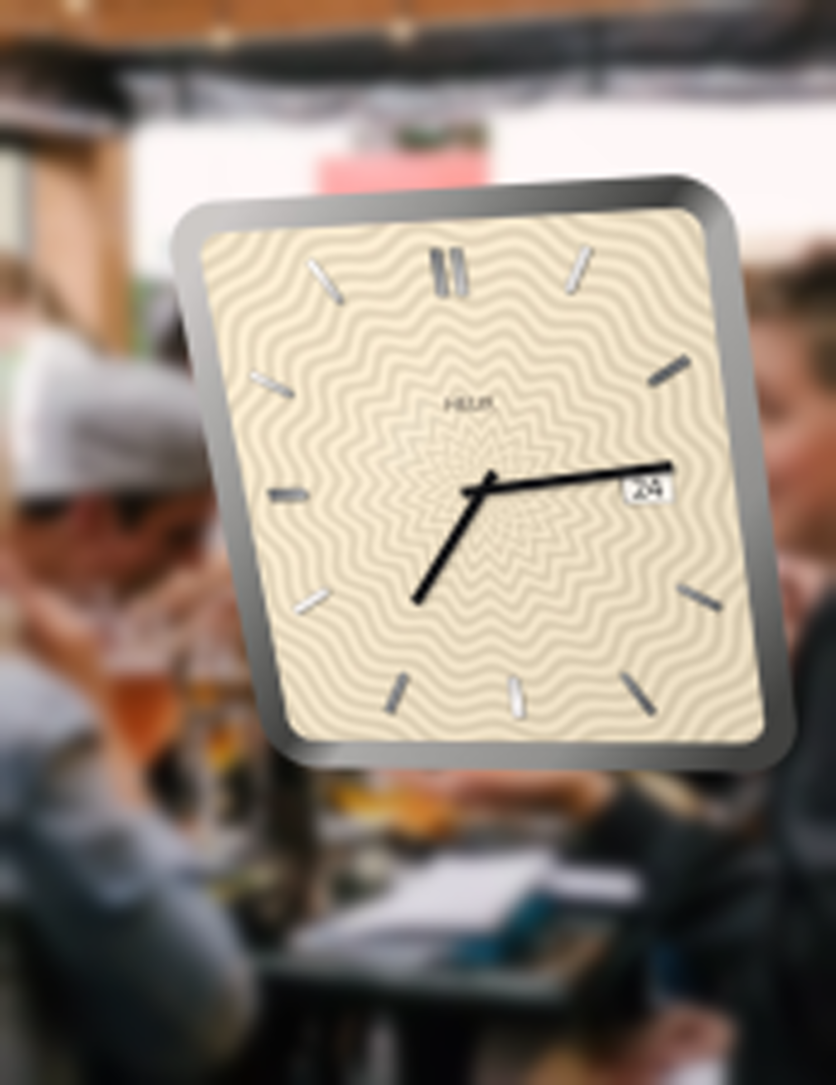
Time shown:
**7:14**
